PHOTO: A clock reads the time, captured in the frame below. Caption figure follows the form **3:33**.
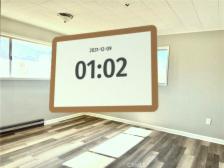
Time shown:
**1:02**
